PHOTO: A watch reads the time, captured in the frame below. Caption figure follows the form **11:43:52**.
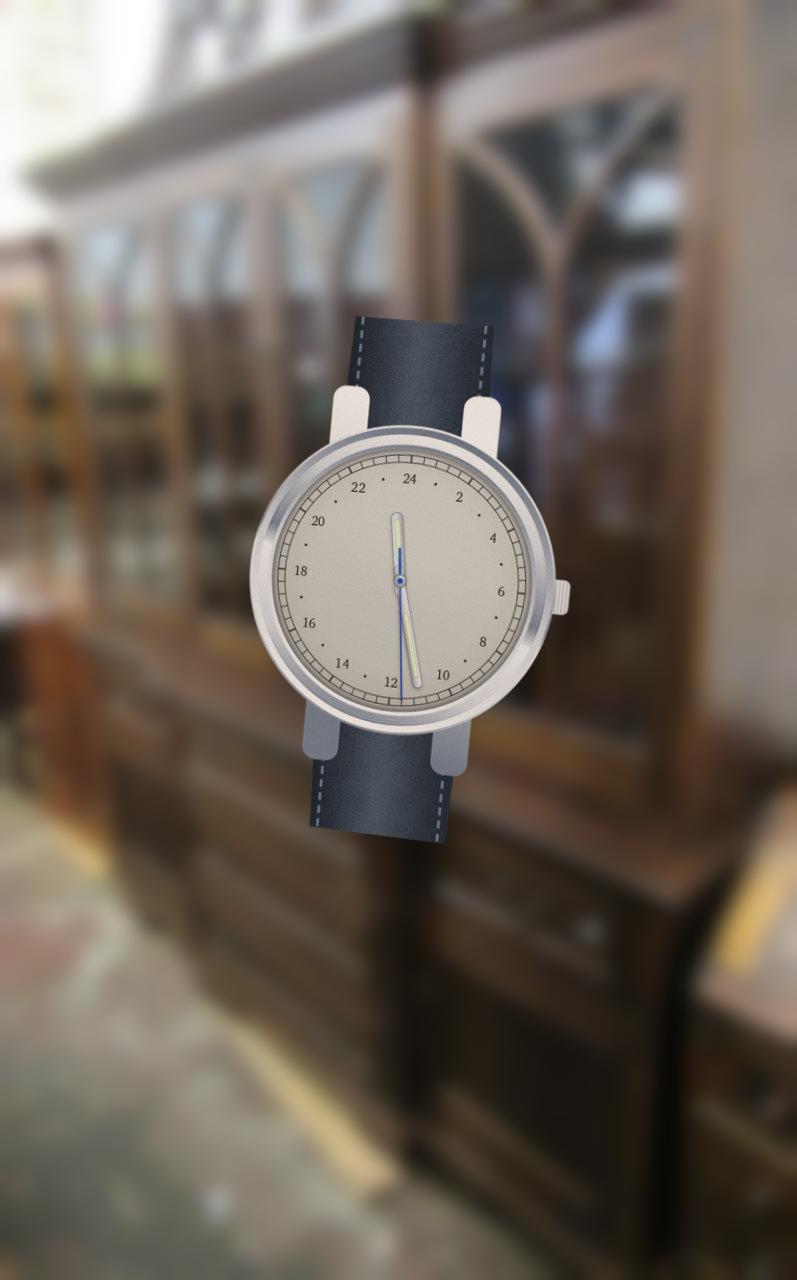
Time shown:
**23:27:29**
